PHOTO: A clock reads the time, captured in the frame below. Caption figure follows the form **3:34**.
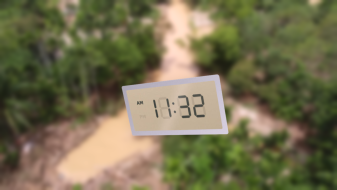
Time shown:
**11:32**
